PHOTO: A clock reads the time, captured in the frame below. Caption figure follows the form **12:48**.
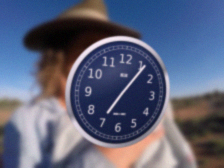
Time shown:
**7:06**
